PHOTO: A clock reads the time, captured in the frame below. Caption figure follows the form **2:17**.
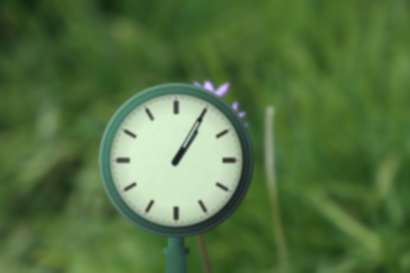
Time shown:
**1:05**
